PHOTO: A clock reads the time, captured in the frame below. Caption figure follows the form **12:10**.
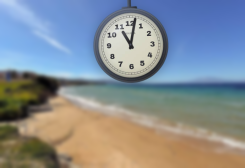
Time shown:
**11:02**
